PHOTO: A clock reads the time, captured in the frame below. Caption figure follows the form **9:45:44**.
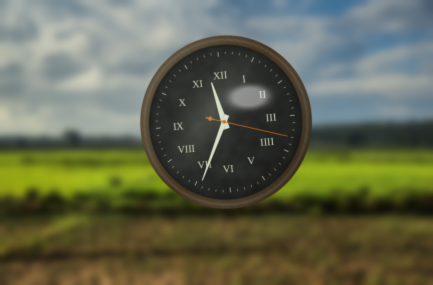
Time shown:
**11:34:18**
